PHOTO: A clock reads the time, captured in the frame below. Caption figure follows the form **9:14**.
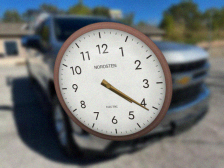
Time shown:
**4:21**
